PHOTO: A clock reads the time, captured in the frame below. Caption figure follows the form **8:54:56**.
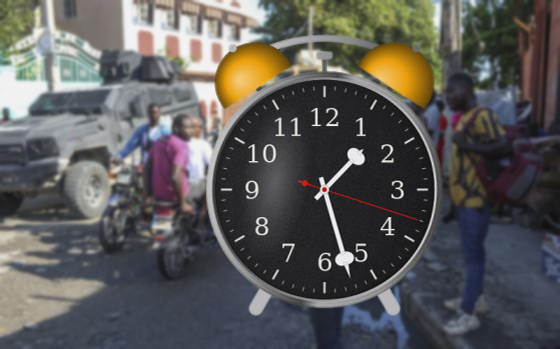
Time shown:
**1:27:18**
